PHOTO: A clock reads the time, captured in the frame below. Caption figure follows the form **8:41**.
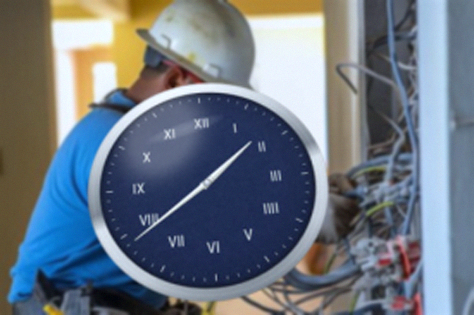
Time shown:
**1:39**
